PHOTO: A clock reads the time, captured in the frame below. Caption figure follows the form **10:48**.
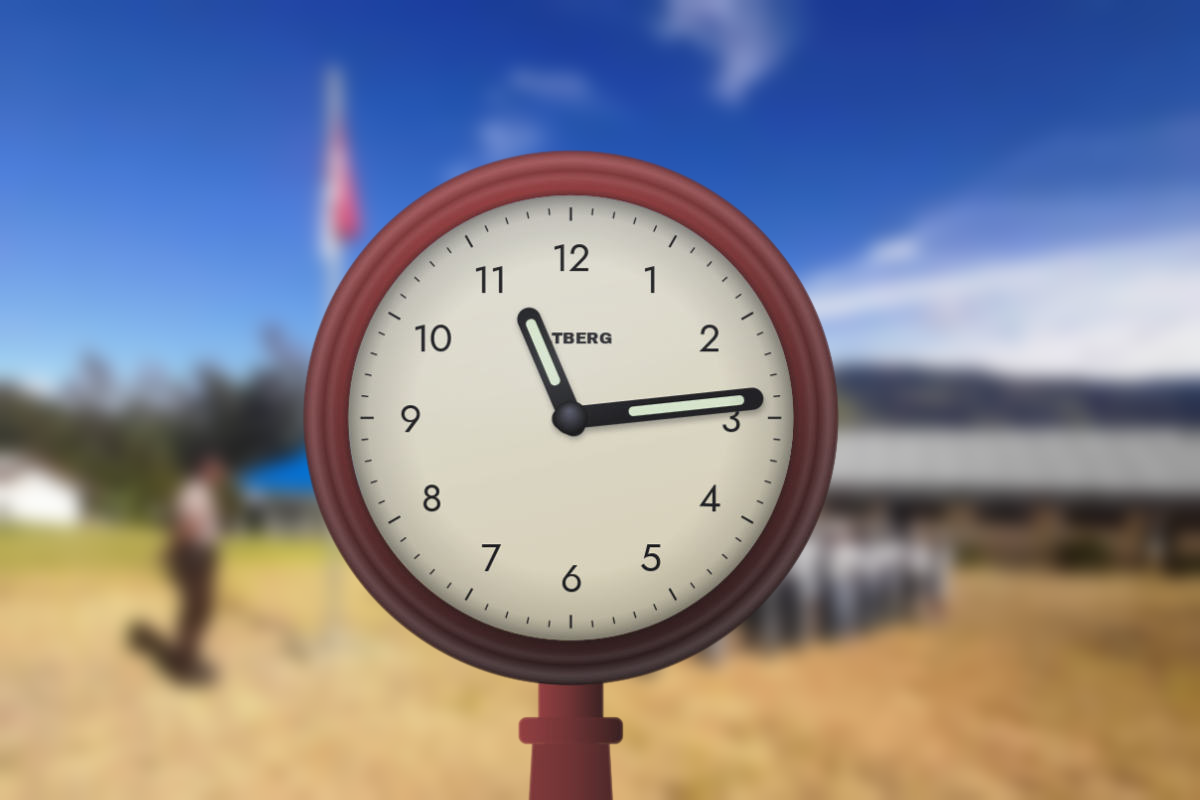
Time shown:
**11:14**
